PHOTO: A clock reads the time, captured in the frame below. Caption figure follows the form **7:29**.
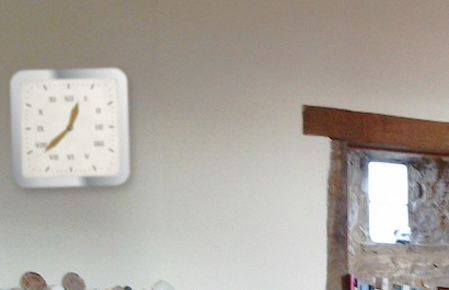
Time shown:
**12:38**
